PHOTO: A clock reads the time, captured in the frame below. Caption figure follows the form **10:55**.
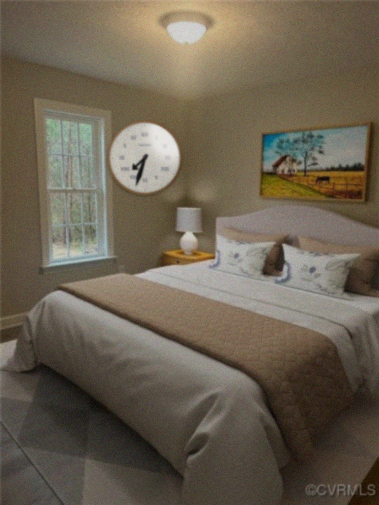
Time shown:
**7:33**
